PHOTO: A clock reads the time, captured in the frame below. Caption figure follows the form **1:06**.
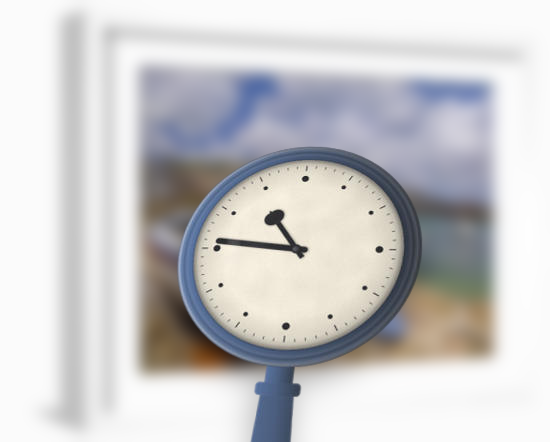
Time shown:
**10:46**
